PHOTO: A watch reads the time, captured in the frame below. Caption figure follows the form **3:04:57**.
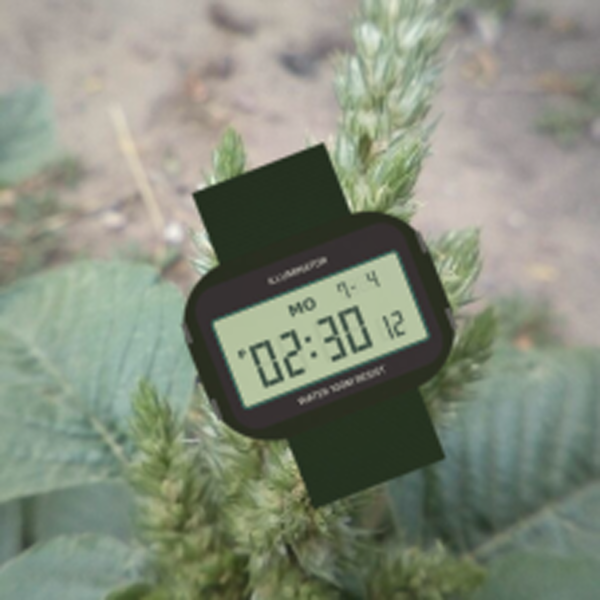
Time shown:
**2:30:12**
